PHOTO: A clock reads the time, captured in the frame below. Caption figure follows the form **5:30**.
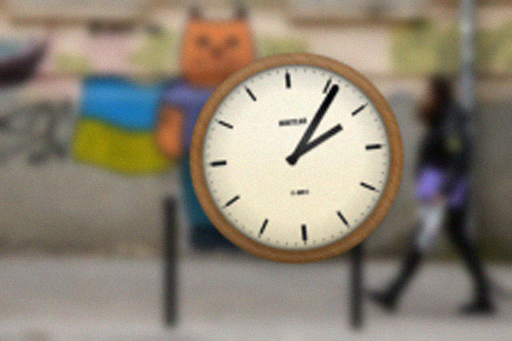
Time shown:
**2:06**
